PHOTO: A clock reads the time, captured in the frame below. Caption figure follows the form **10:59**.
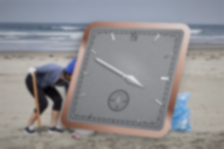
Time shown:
**3:49**
